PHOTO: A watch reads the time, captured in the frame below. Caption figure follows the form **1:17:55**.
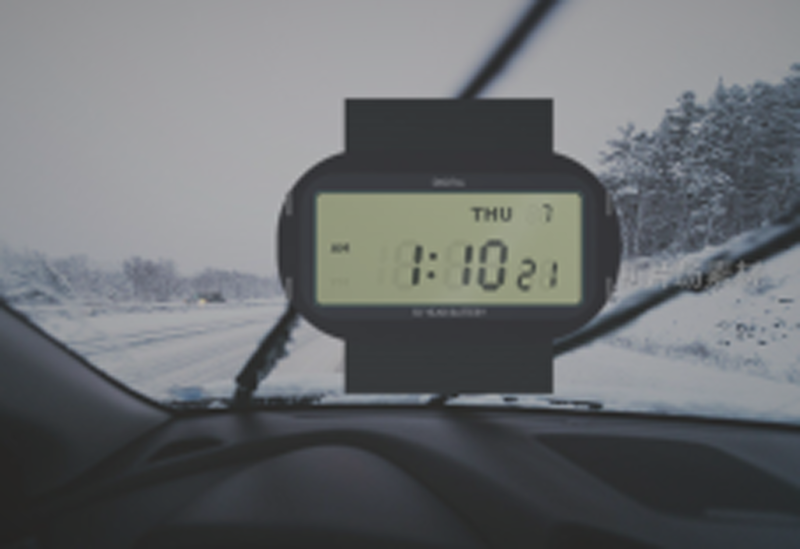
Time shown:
**1:10:21**
